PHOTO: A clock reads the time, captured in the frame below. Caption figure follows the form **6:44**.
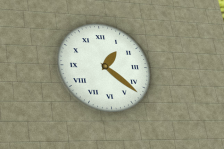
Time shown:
**1:22**
